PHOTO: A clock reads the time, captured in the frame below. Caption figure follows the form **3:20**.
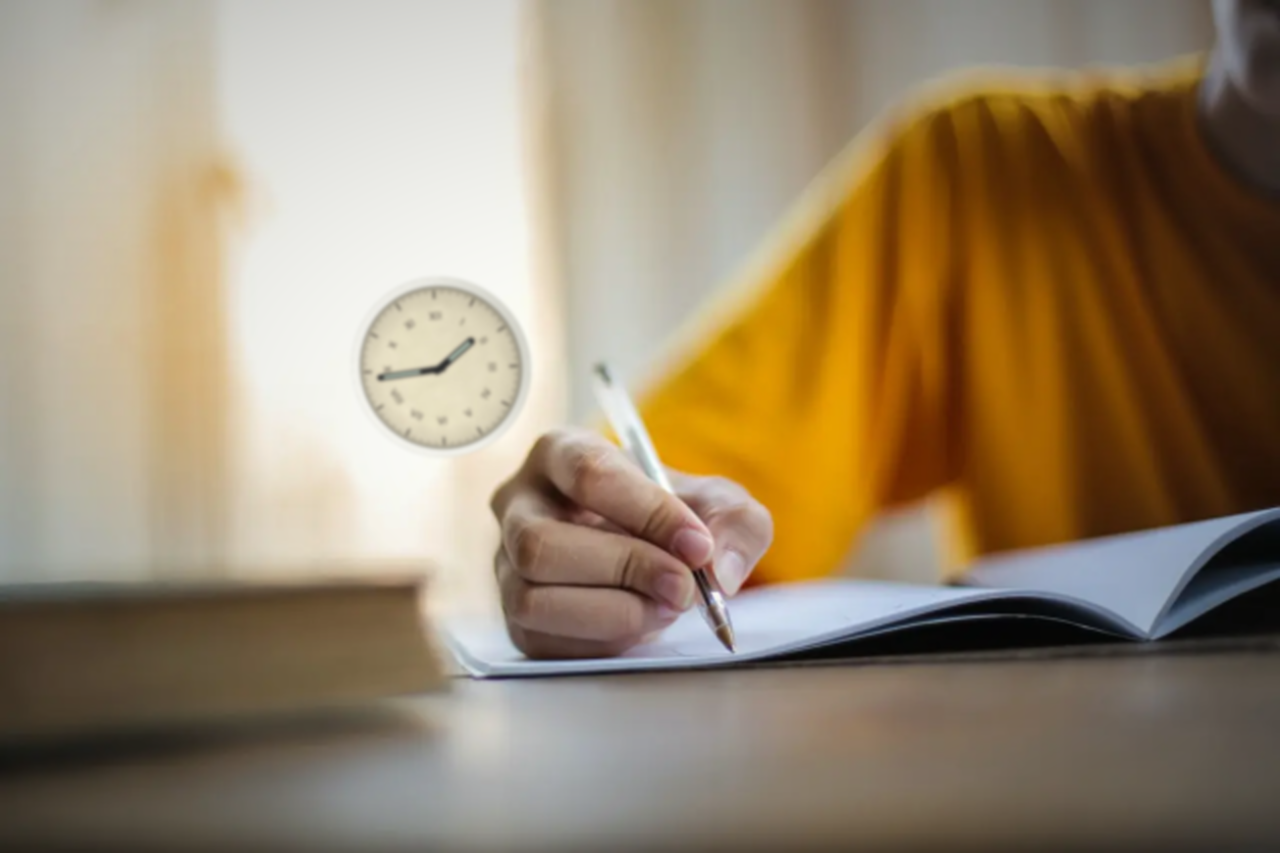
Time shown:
**1:44**
